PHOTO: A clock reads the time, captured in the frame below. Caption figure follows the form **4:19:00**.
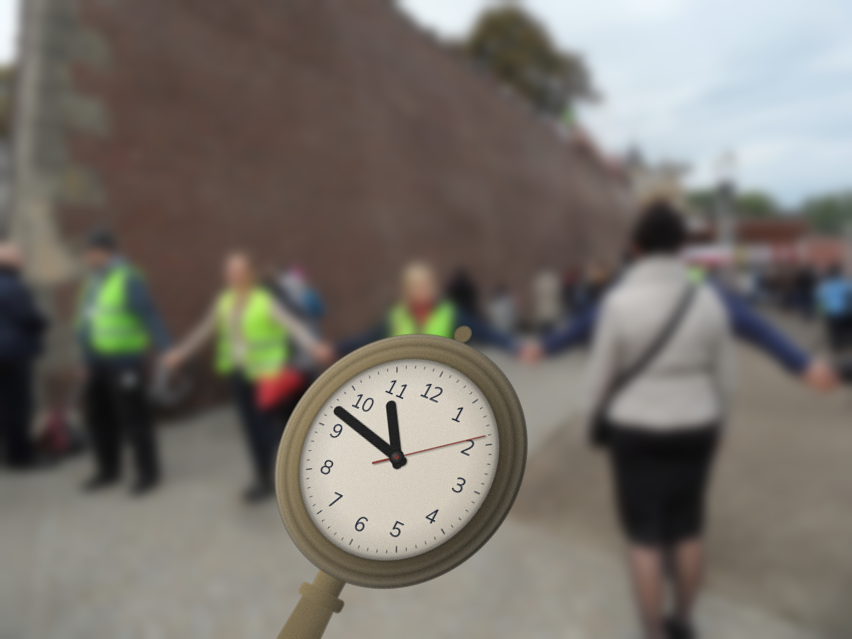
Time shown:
**10:47:09**
